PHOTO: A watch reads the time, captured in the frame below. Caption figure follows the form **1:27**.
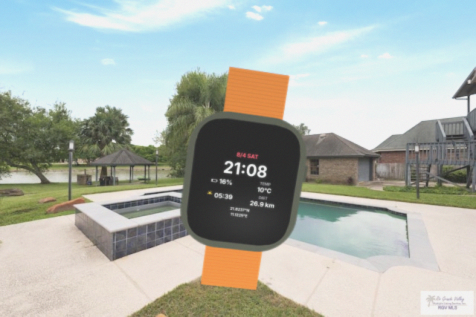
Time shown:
**21:08**
